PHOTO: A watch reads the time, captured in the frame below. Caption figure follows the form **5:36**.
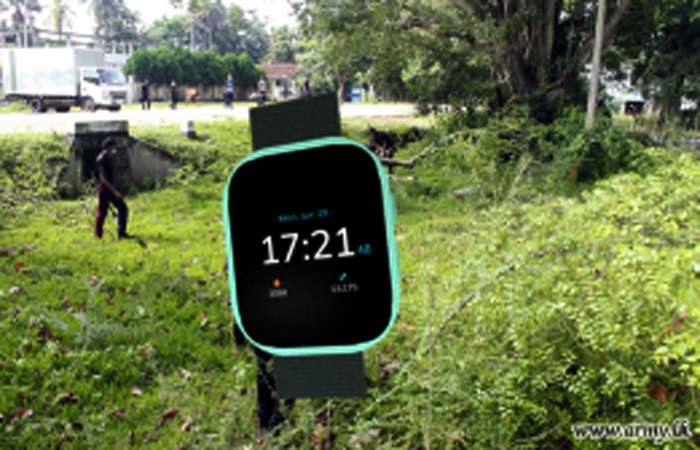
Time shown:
**17:21**
